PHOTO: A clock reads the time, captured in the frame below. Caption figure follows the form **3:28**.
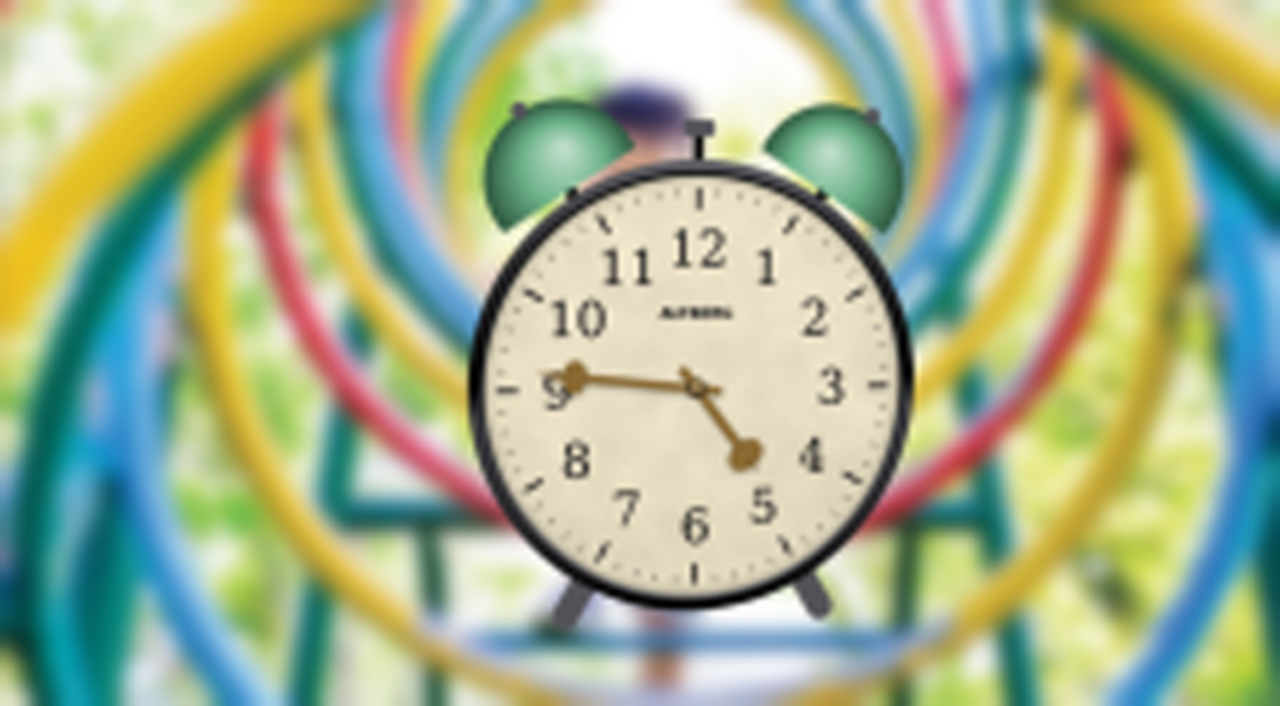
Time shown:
**4:46**
